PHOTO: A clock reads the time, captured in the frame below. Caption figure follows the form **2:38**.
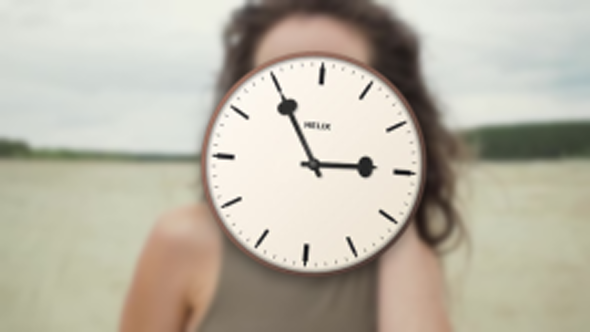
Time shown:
**2:55**
